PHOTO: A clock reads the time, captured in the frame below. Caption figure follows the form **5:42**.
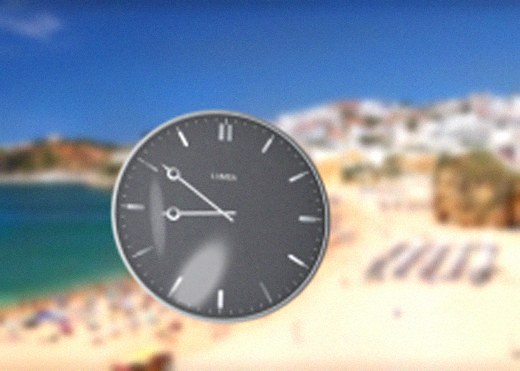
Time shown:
**8:51**
